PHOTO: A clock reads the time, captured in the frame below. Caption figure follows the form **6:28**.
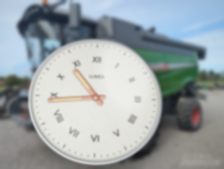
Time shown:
**10:44**
